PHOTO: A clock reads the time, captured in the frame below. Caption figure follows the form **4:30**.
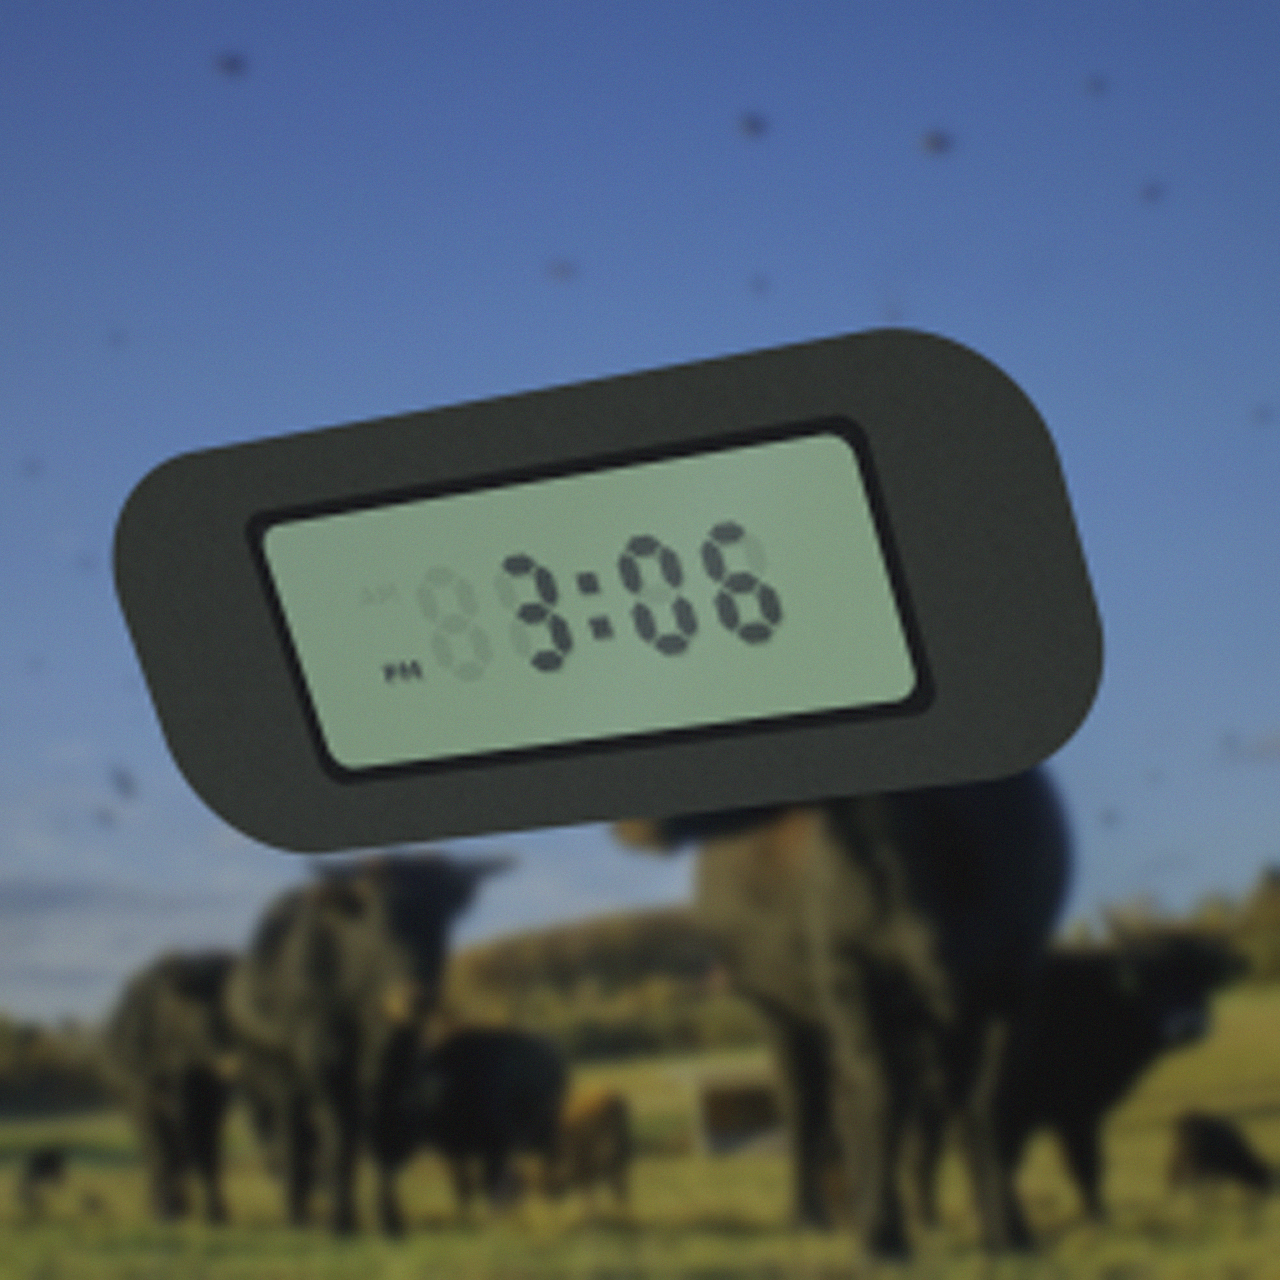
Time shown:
**3:06**
